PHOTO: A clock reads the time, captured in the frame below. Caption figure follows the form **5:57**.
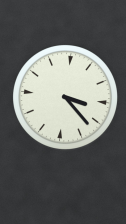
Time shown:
**3:22**
